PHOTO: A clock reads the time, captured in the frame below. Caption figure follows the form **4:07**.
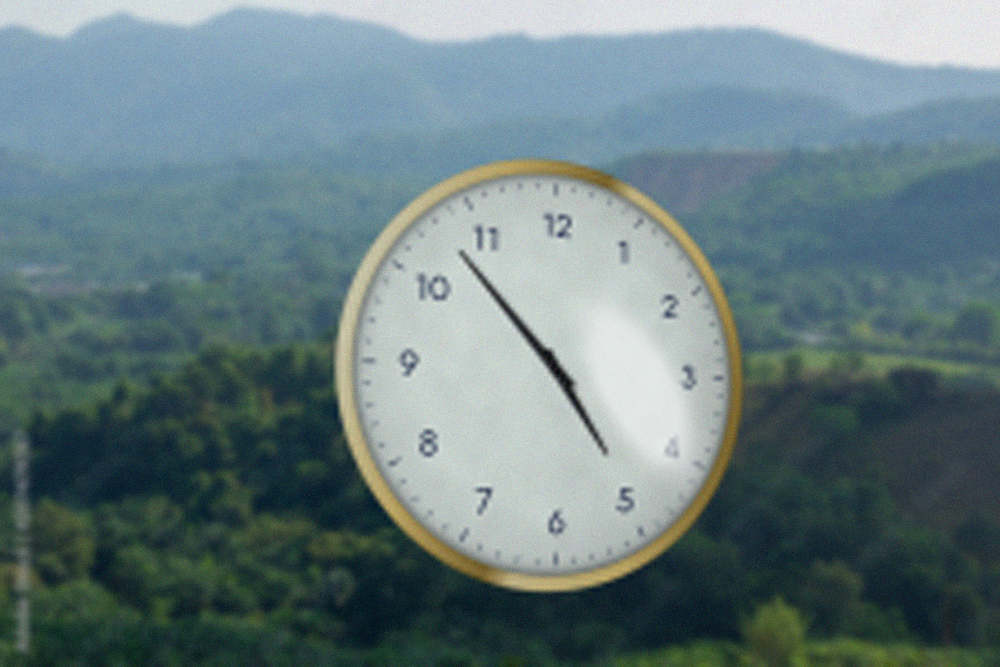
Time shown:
**4:53**
